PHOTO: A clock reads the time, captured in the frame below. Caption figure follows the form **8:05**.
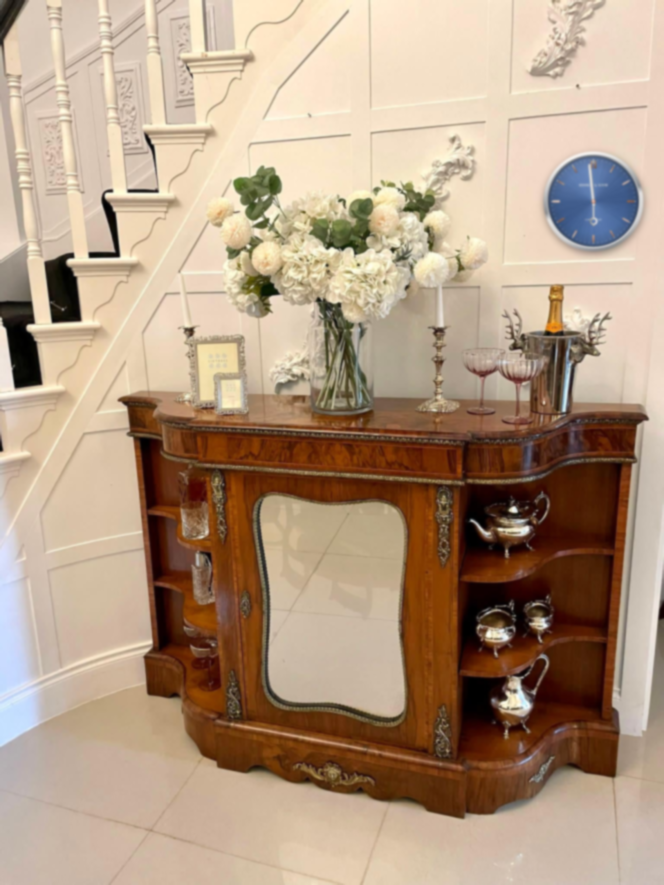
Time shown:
**5:59**
